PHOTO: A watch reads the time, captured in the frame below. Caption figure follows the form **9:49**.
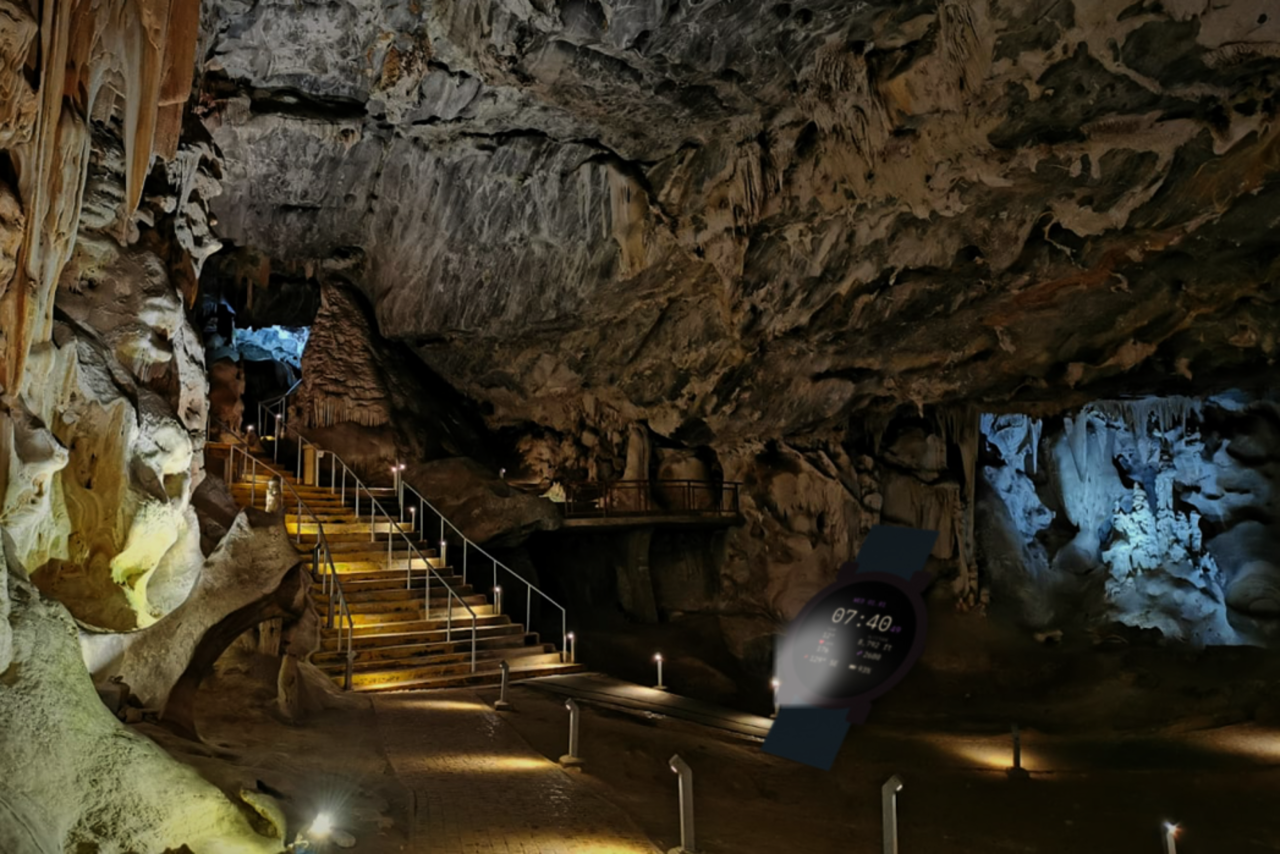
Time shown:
**7:40**
